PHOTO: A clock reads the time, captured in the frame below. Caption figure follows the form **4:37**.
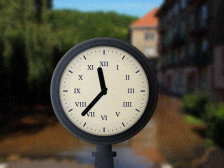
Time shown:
**11:37**
